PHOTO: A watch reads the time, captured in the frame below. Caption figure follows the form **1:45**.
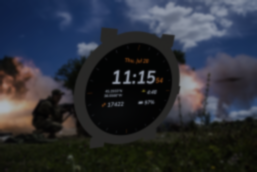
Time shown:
**11:15**
